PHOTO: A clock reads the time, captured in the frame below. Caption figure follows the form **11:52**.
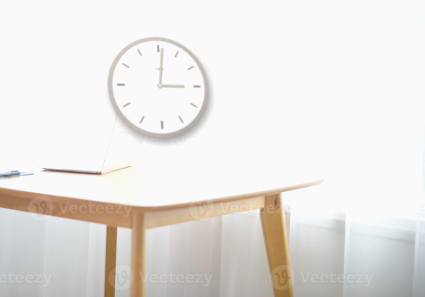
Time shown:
**3:01**
